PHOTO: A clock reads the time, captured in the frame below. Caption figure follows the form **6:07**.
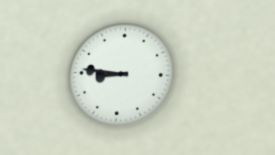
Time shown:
**8:46**
